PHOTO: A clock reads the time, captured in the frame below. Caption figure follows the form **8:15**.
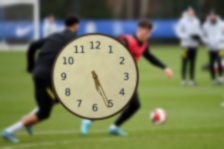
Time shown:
**5:26**
